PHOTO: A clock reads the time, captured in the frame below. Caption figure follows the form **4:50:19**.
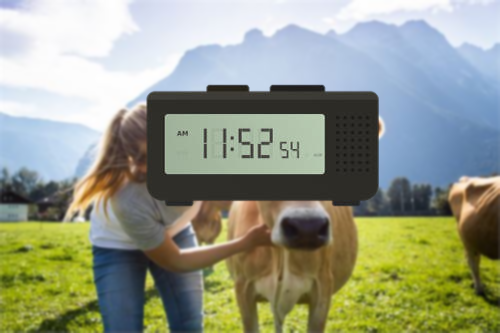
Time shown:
**11:52:54**
